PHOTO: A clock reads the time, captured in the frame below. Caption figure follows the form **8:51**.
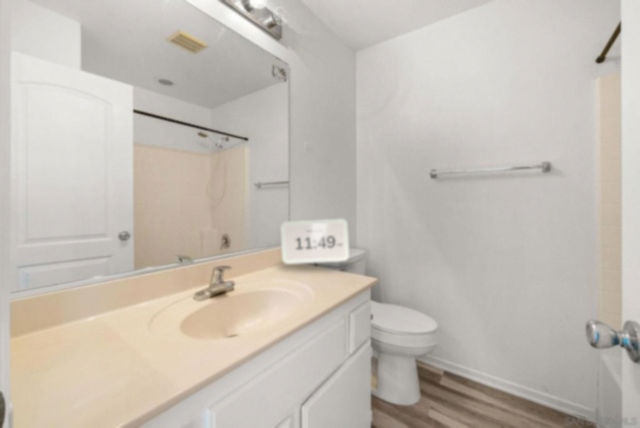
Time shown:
**11:49**
